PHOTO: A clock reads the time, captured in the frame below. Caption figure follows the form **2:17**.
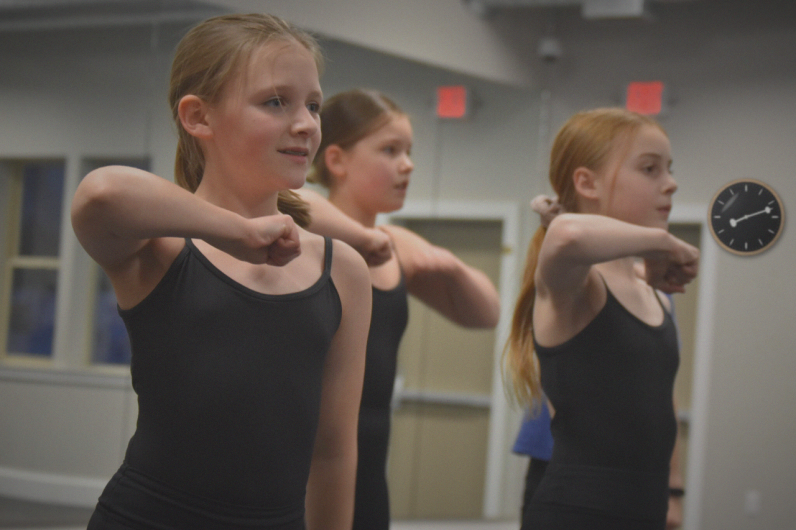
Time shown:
**8:12**
